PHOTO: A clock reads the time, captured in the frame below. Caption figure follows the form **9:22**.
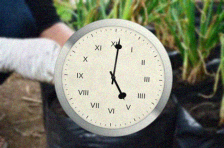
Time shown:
**5:01**
